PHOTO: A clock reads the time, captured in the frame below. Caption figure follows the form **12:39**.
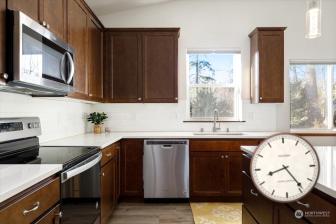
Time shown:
**8:24**
